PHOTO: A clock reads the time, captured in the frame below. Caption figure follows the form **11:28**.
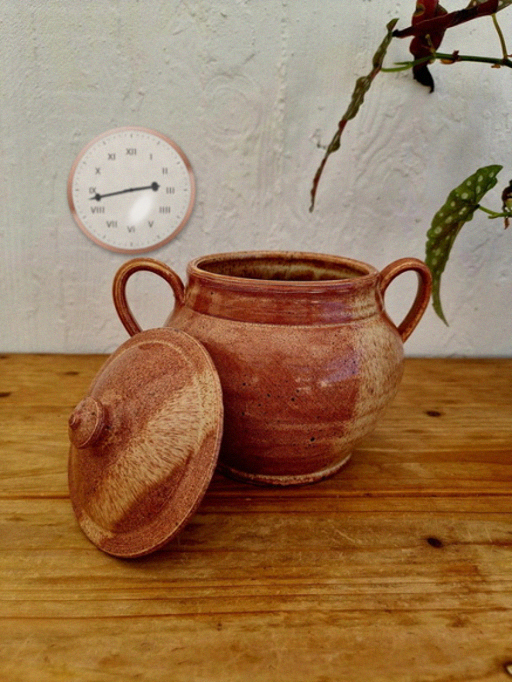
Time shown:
**2:43**
